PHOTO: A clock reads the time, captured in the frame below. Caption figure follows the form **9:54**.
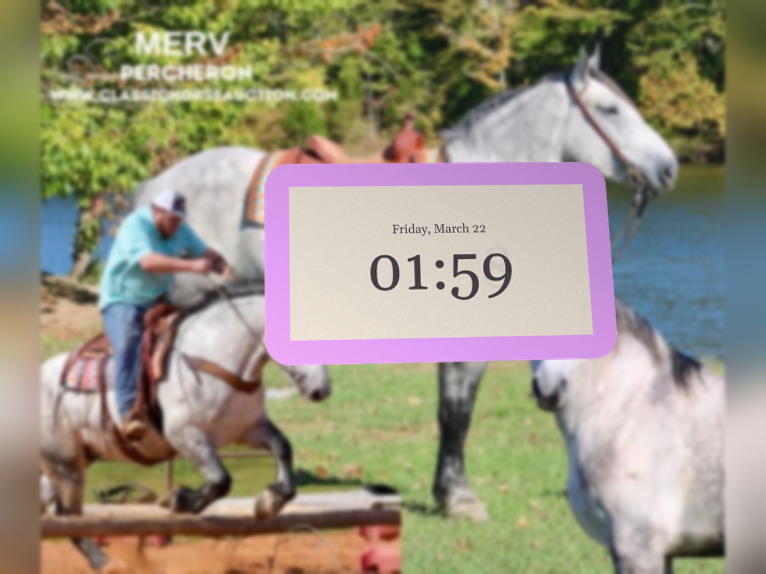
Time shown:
**1:59**
